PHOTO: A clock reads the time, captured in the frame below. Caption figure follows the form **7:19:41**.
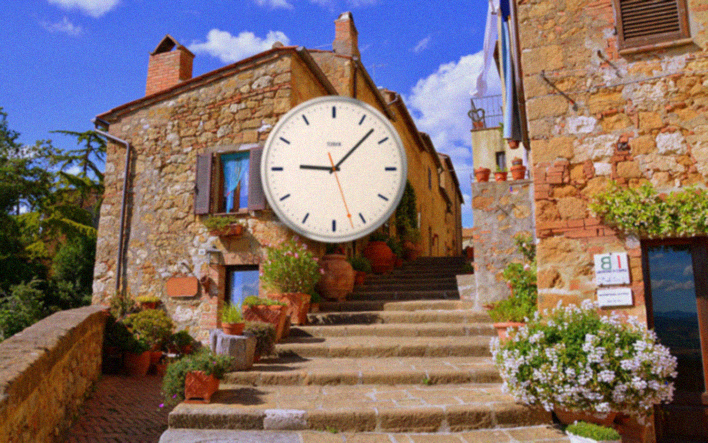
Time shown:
**9:07:27**
